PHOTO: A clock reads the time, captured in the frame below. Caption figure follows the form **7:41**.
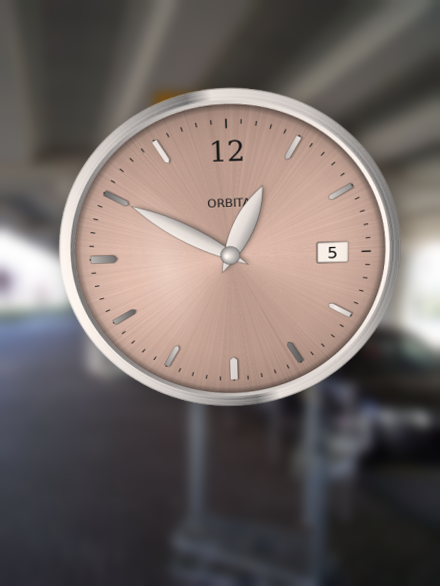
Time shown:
**12:50**
